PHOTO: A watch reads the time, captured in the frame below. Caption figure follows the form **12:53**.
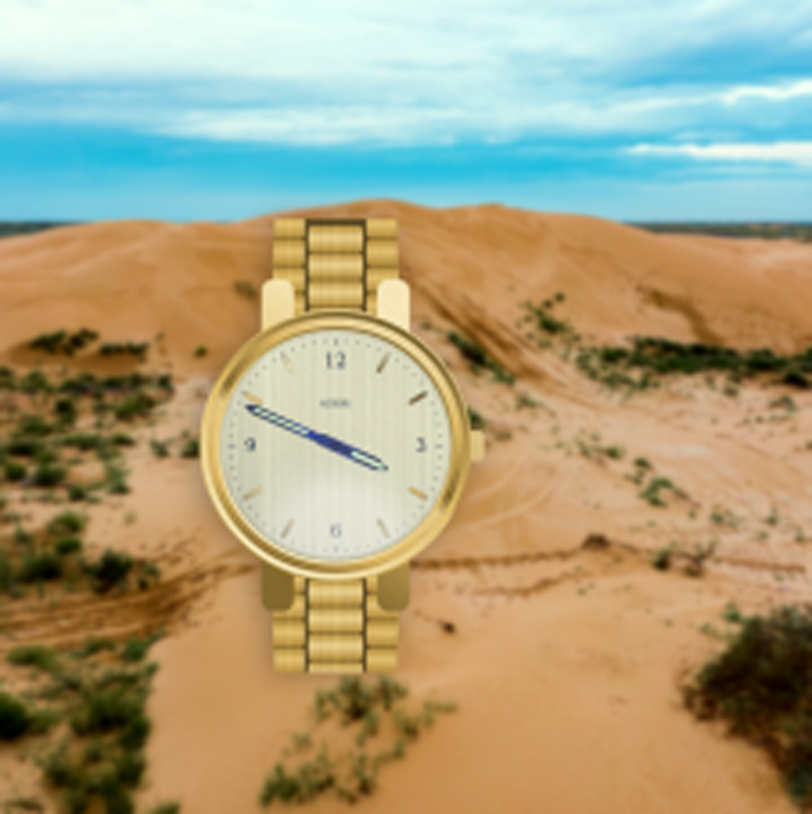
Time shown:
**3:49**
